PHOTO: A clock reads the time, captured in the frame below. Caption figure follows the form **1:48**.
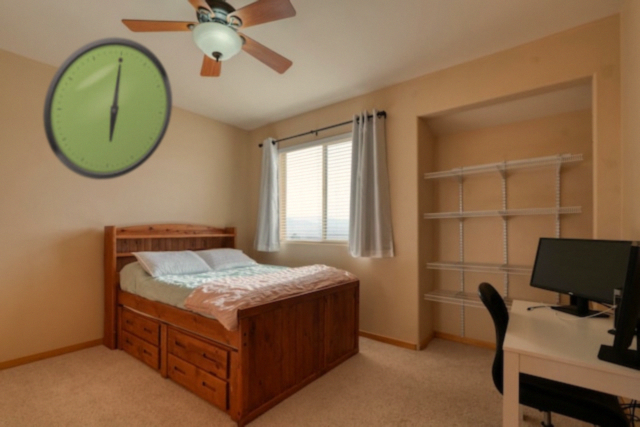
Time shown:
**6:00**
